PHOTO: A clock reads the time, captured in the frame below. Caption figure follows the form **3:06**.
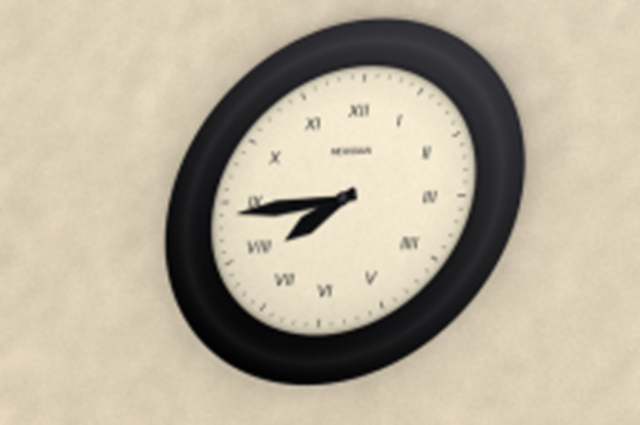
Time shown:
**7:44**
